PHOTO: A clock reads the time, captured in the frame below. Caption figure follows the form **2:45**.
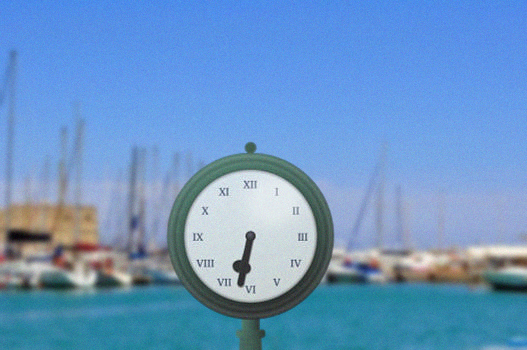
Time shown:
**6:32**
